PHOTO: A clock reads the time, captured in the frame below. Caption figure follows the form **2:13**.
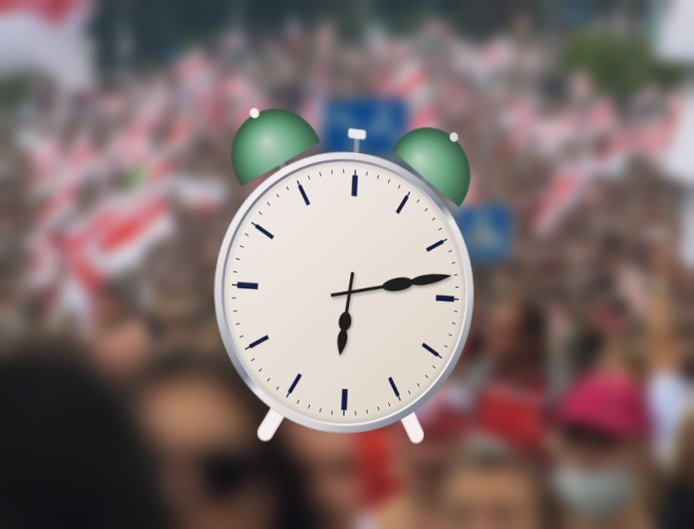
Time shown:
**6:13**
